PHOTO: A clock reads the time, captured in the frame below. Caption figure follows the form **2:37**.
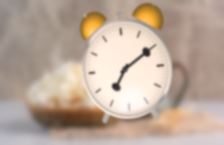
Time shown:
**7:10**
